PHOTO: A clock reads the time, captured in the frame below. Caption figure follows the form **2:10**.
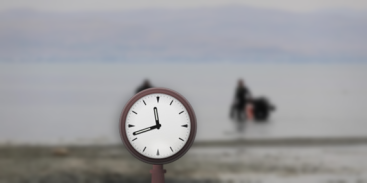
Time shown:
**11:42**
